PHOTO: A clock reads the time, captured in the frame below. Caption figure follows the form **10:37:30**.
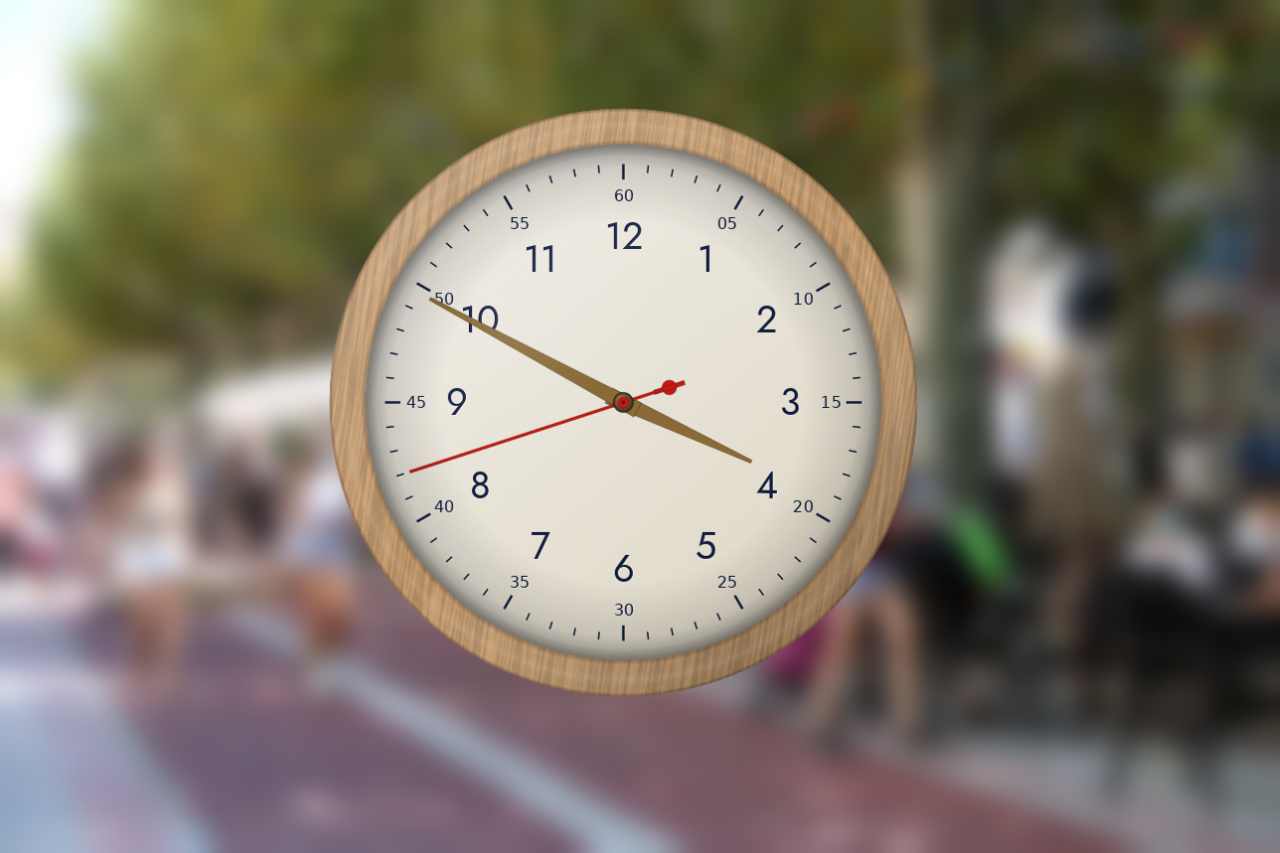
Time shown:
**3:49:42**
